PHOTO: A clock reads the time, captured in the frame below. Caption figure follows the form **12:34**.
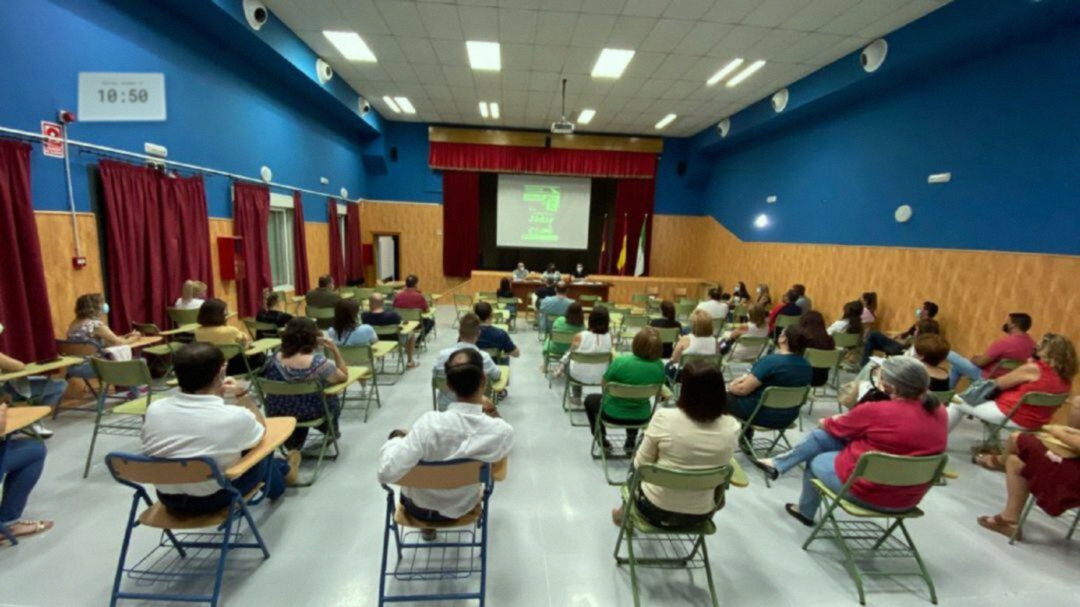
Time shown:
**10:50**
